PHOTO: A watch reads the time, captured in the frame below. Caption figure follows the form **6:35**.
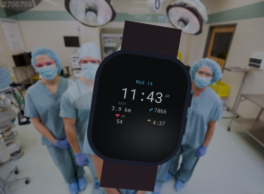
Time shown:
**11:43**
